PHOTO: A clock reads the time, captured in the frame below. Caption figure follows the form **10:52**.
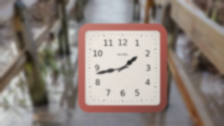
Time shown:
**1:43**
